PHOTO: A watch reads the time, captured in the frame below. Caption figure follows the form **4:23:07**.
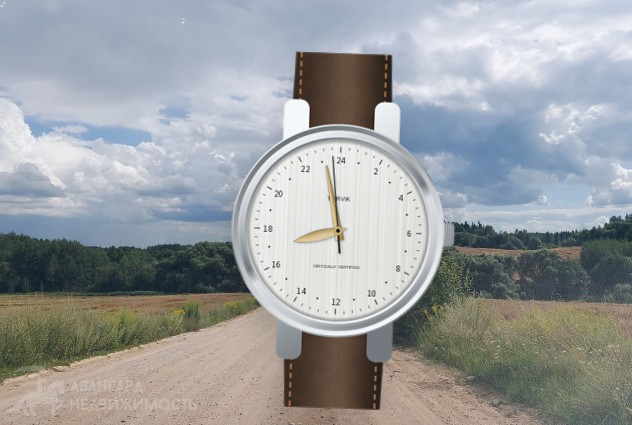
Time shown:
**16:57:59**
